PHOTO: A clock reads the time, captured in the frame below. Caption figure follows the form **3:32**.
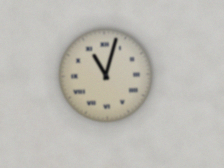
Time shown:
**11:03**
